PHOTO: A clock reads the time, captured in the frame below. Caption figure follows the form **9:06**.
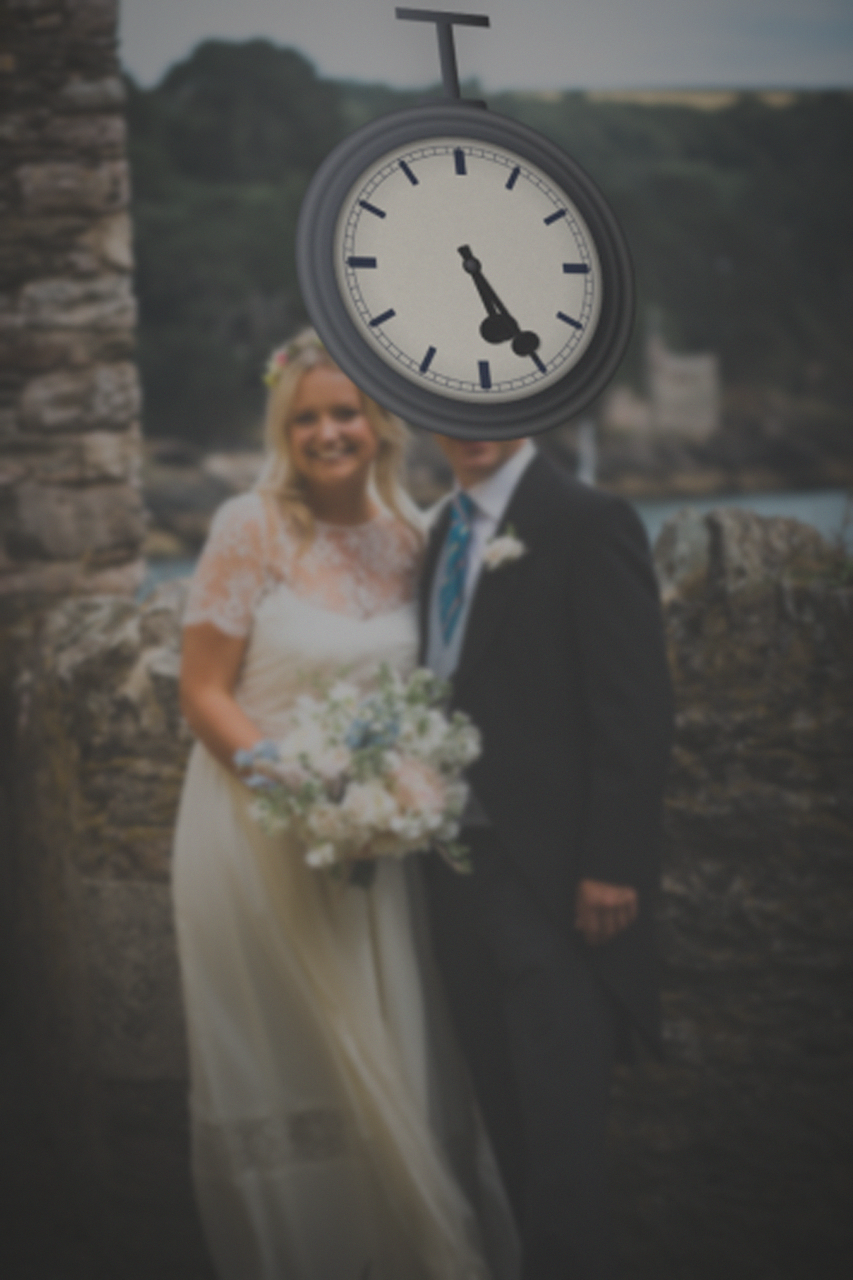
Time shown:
**5:25**
